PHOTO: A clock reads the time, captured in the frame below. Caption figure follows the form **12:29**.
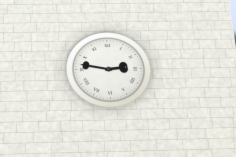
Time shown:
**2:47**
